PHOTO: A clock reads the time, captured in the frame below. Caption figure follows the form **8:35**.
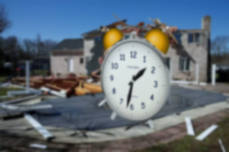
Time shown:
**1:32**
